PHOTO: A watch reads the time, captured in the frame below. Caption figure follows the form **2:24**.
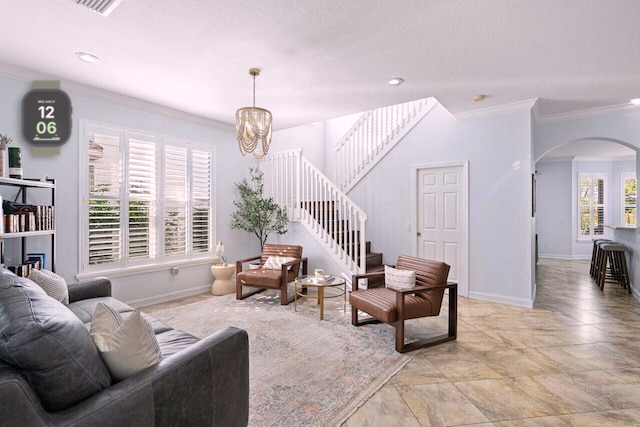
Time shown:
**12:06**
